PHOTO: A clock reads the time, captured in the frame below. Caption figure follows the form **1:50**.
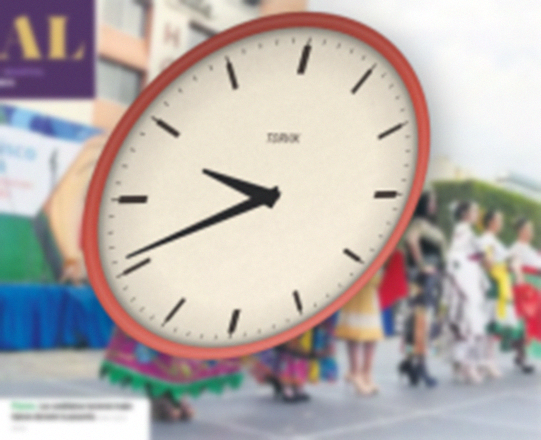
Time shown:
**9:41**
